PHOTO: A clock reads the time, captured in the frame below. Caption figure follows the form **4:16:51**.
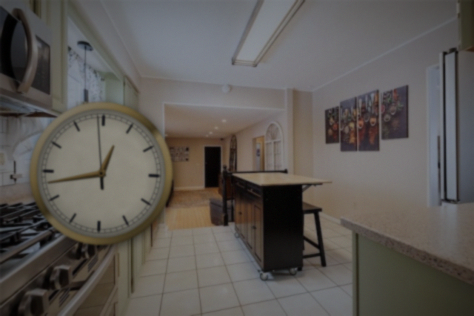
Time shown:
**12:42:59**
